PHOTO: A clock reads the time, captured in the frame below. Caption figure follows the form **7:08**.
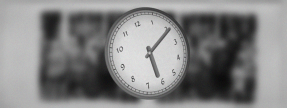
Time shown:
**6:11**
